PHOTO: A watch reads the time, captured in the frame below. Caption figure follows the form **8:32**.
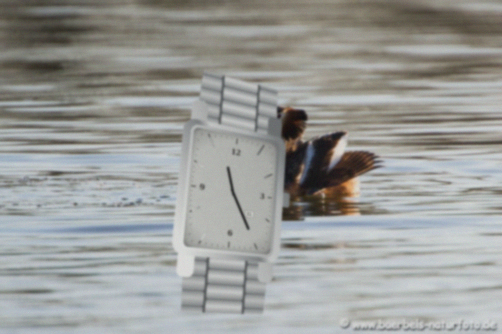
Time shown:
**11:25**
